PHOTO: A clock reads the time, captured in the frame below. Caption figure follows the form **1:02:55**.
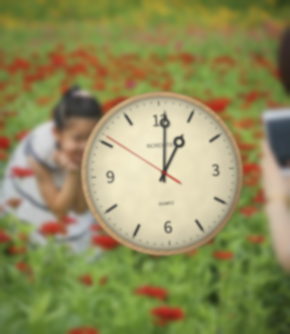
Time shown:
**1:00:51**
